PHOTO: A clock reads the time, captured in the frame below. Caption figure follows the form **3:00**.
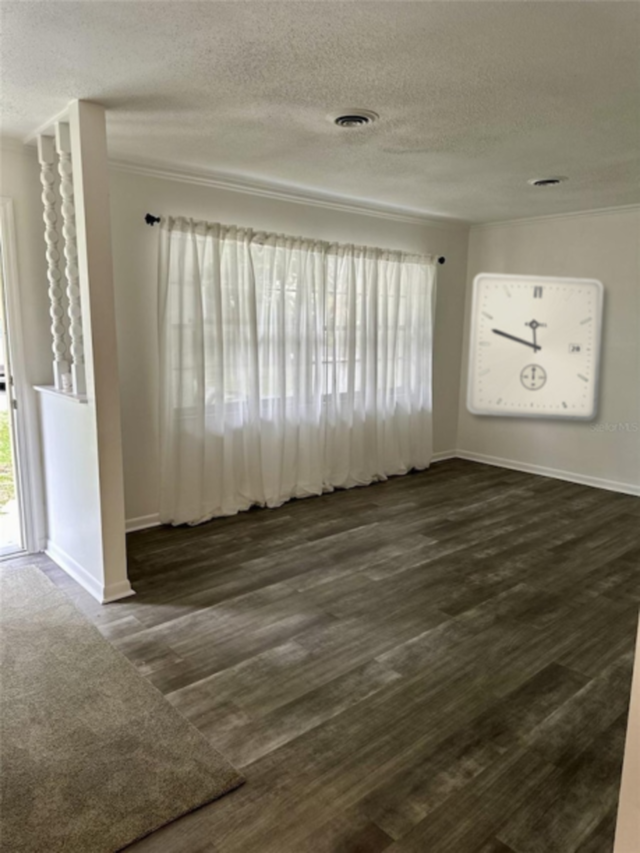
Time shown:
**11:48**
